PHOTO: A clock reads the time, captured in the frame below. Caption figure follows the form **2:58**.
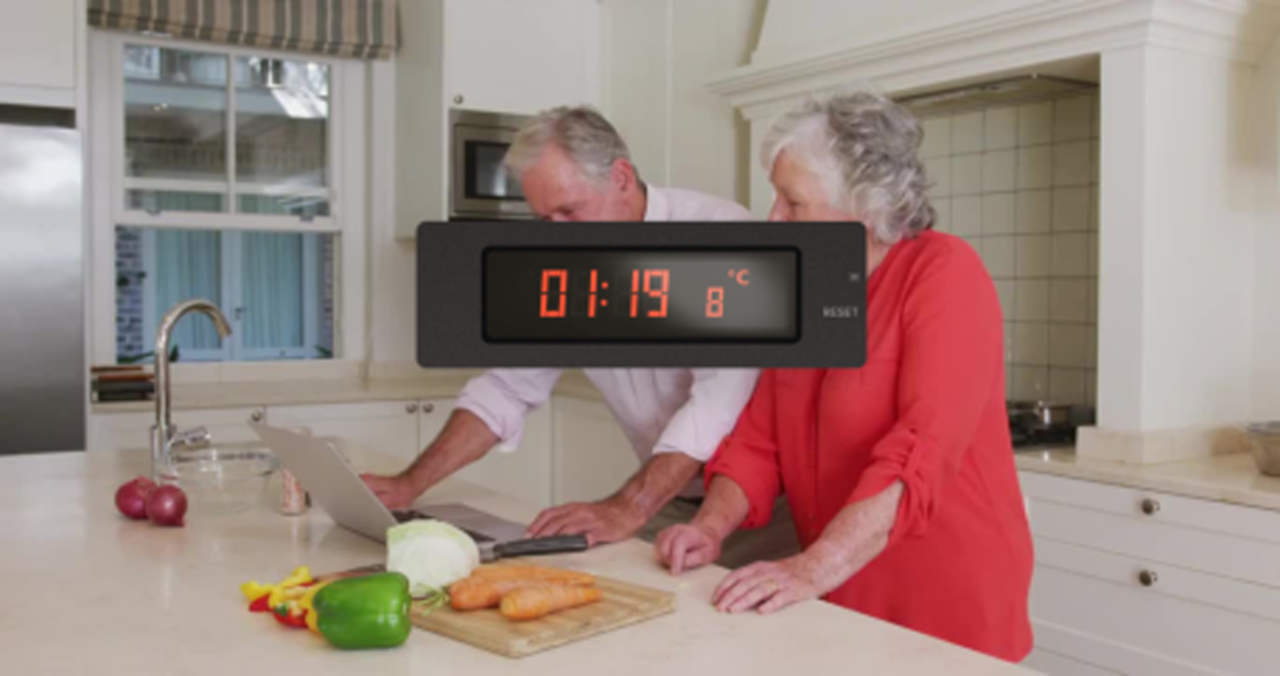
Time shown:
**1:19**
